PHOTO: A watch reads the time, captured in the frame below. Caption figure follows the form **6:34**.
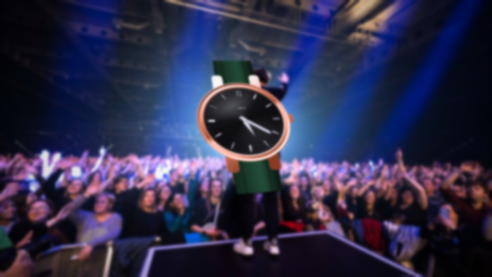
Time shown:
**5:21**
